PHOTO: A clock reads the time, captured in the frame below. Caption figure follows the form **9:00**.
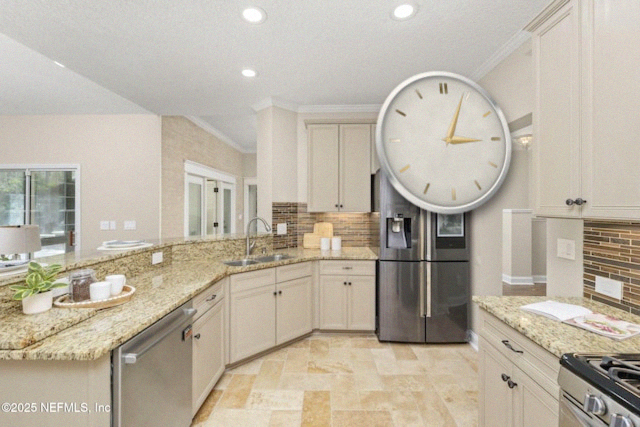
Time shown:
**3:04**
